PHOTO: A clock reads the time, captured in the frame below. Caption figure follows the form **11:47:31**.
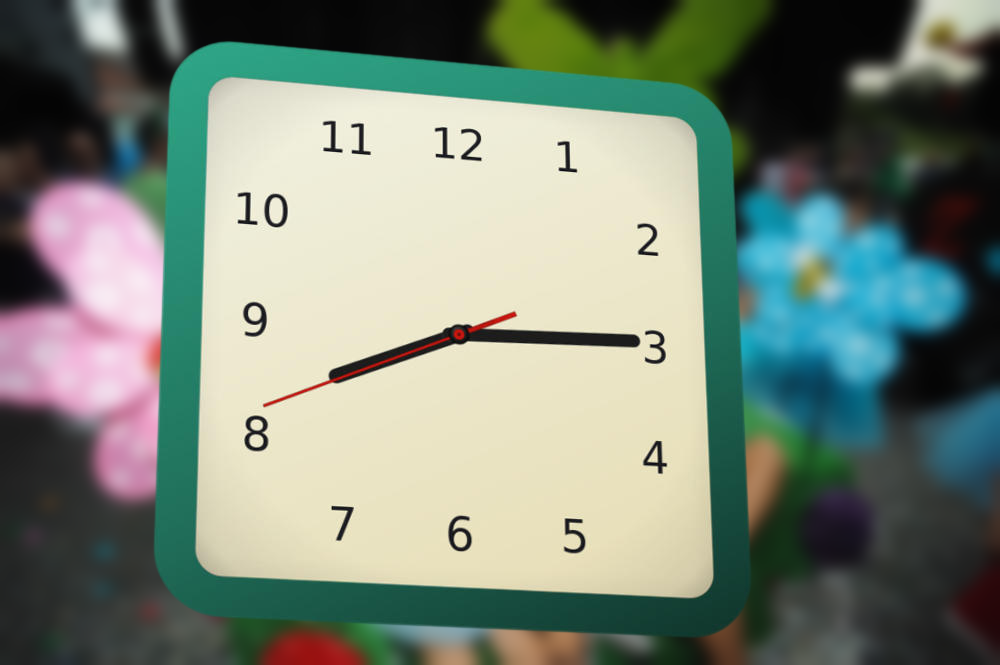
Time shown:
**8:14:41**
